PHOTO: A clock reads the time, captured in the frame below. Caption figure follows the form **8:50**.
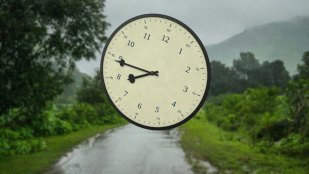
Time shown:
**7:44**
